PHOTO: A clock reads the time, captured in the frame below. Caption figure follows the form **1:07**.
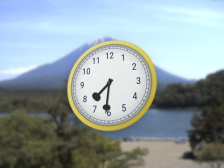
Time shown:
**7:31**
